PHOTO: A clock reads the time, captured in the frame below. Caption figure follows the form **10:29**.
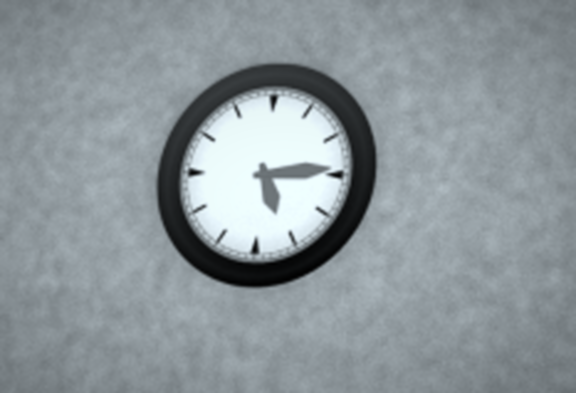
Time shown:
**5:14**
